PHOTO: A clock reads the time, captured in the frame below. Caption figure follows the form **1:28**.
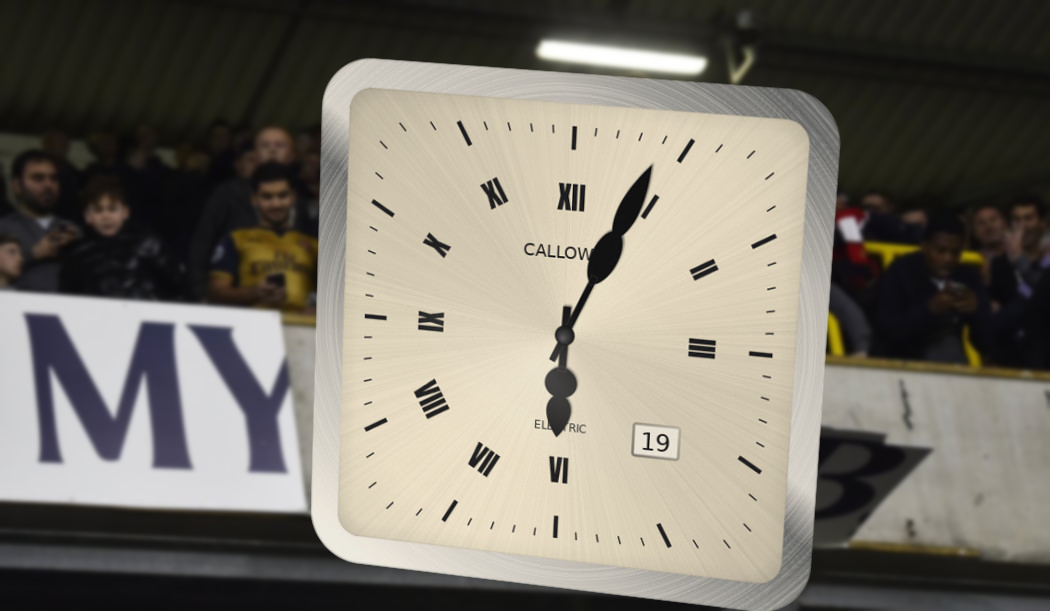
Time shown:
**6:04**
